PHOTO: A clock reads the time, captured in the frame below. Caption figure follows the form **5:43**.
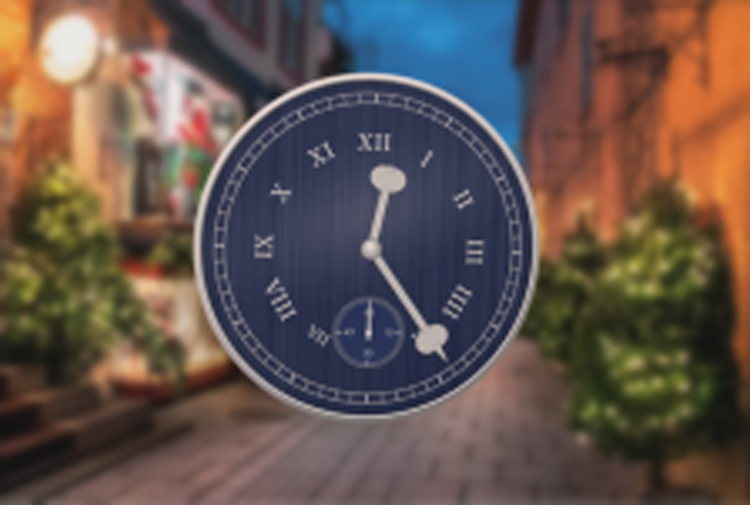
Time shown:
**12:24**
